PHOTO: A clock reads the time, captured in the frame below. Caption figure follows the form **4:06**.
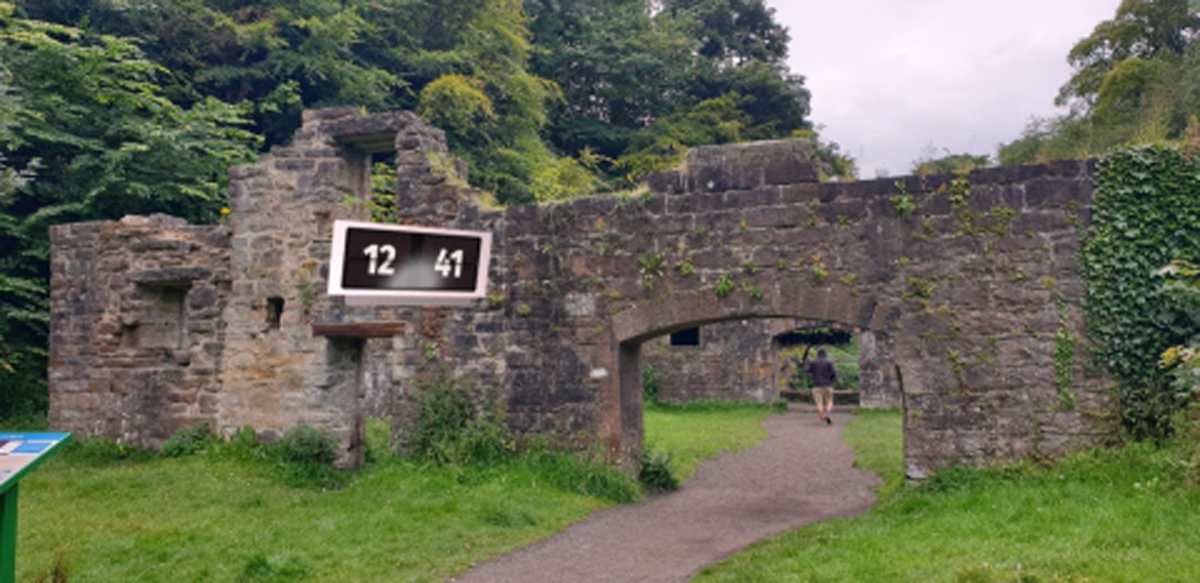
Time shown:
**12:41**
